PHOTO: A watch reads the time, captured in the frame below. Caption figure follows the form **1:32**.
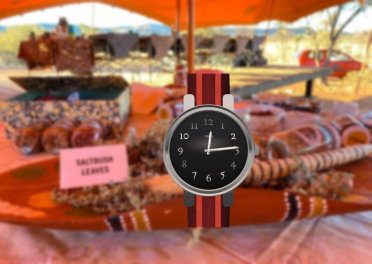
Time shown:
**12:14**
